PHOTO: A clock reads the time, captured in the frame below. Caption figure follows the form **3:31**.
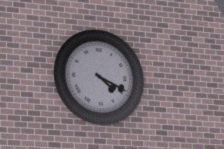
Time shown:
**4:19**
